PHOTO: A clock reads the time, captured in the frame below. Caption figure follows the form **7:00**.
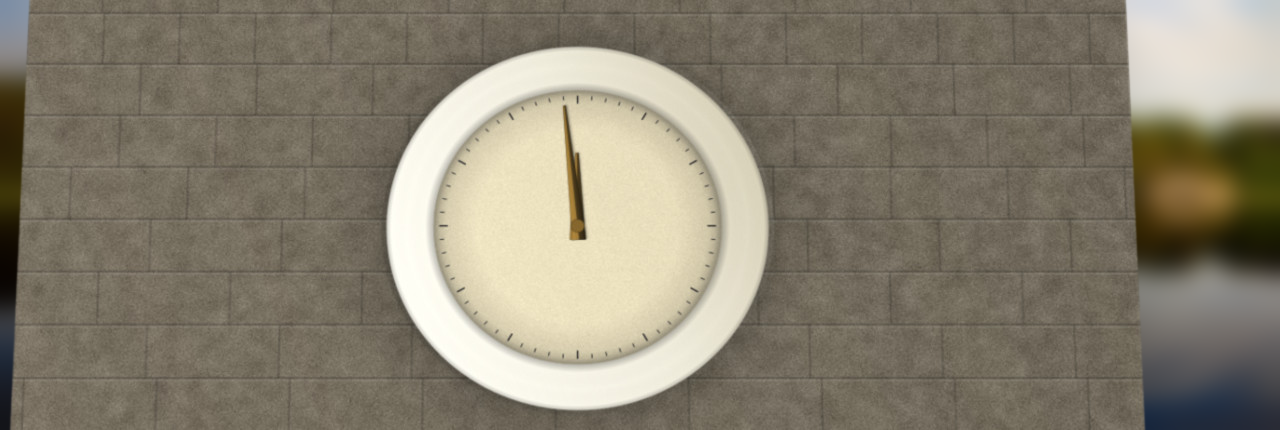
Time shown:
**11:59**
